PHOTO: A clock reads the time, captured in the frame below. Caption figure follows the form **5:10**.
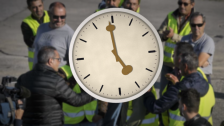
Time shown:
**4:59**
